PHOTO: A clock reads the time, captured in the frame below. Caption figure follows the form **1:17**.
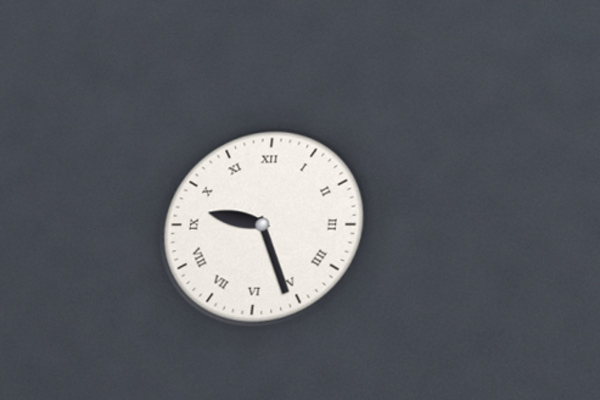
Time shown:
**9:26**
